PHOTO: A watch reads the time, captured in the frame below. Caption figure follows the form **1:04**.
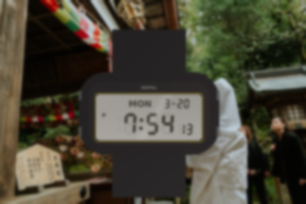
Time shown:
**7:54**
